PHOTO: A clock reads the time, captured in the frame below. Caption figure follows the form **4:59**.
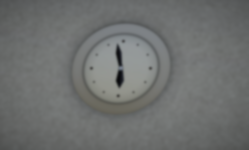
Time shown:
**5:58**
